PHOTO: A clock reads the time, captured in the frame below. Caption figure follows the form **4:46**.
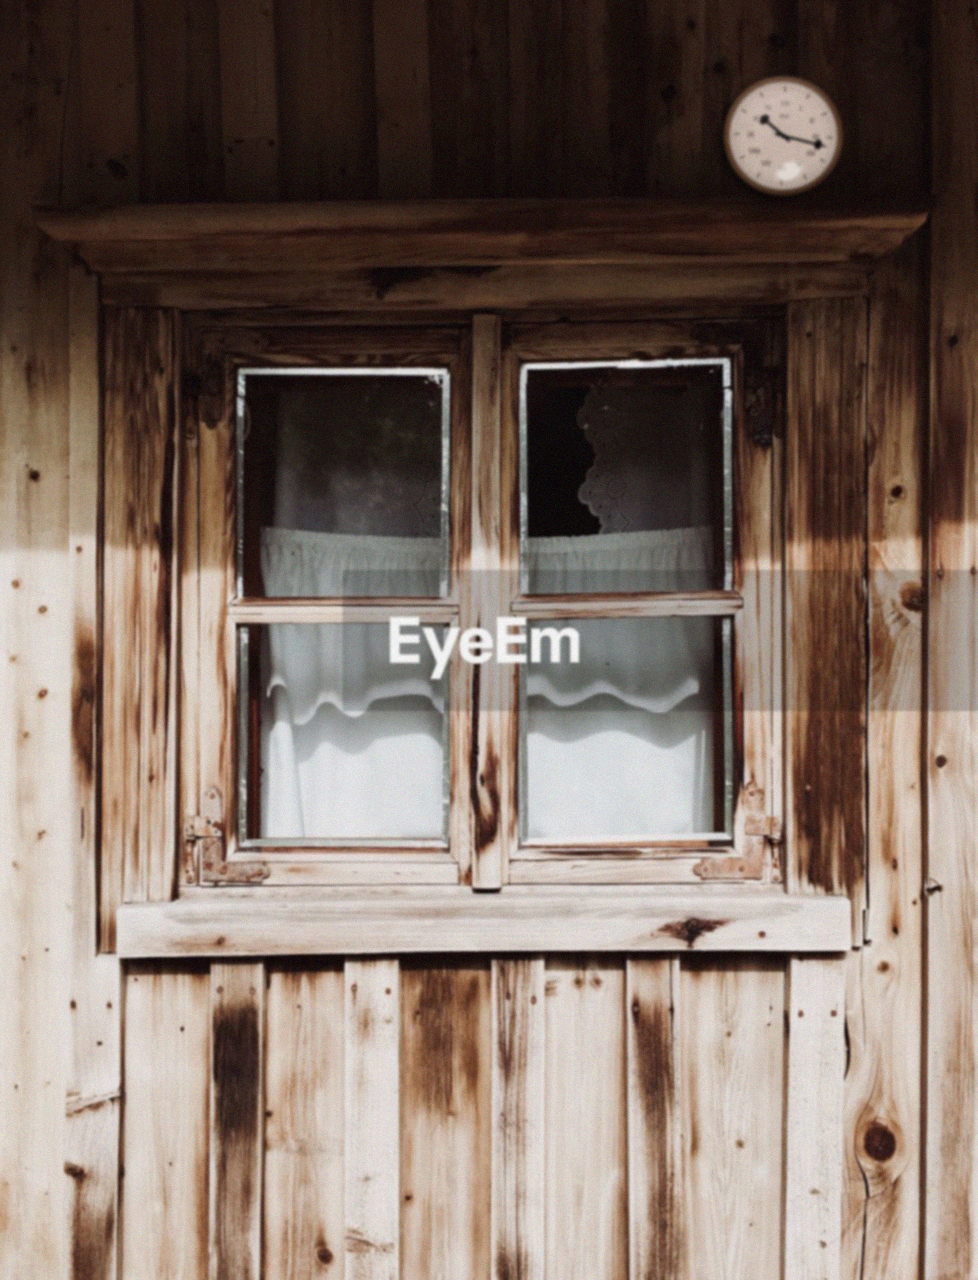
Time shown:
**10:17**
